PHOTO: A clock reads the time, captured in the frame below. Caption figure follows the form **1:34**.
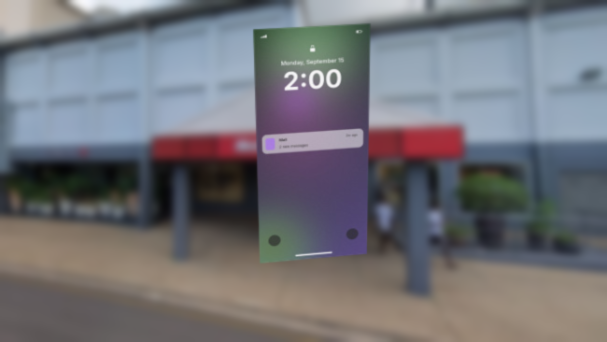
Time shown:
**2:00**
